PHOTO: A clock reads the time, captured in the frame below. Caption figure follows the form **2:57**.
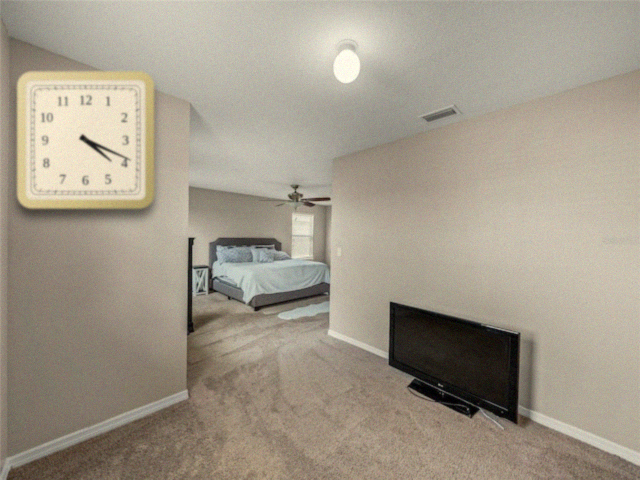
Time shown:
**4:19**
